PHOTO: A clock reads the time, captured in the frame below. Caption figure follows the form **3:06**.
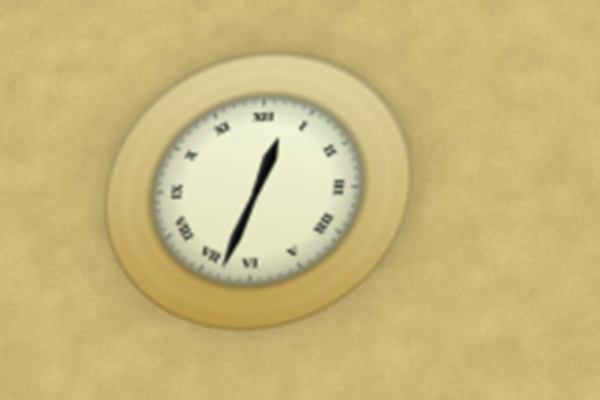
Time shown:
**12:33**
